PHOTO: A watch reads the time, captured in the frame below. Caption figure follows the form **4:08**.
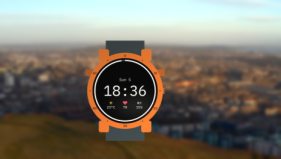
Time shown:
**18:36**
